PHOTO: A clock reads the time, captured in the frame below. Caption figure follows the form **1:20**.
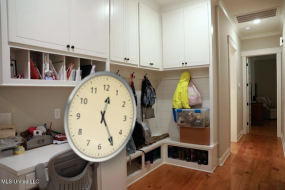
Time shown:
**12:25**
